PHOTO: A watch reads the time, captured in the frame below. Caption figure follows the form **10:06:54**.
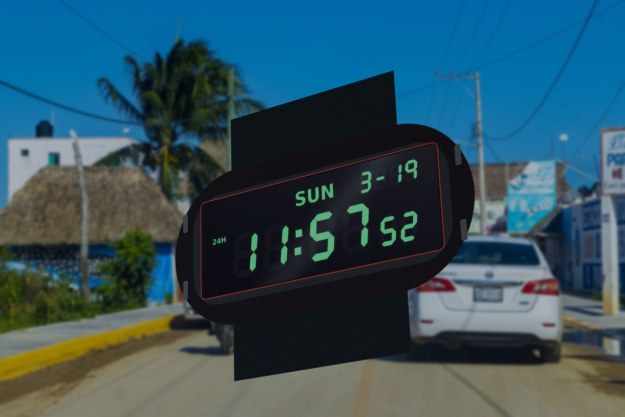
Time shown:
**11:57:52**
